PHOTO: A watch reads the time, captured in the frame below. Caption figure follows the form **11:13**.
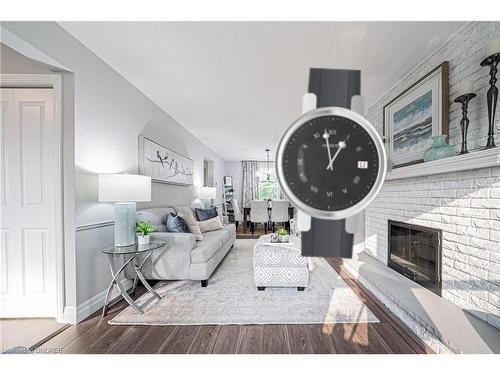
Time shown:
**12:58**
